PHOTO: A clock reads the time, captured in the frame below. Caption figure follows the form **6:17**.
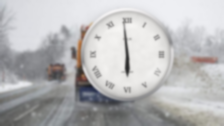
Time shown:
**5:59**
